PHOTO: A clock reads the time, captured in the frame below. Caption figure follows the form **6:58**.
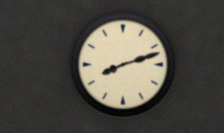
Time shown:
**8:12**
